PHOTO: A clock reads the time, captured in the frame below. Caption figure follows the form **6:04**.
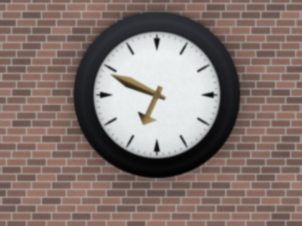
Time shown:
**6:49**
